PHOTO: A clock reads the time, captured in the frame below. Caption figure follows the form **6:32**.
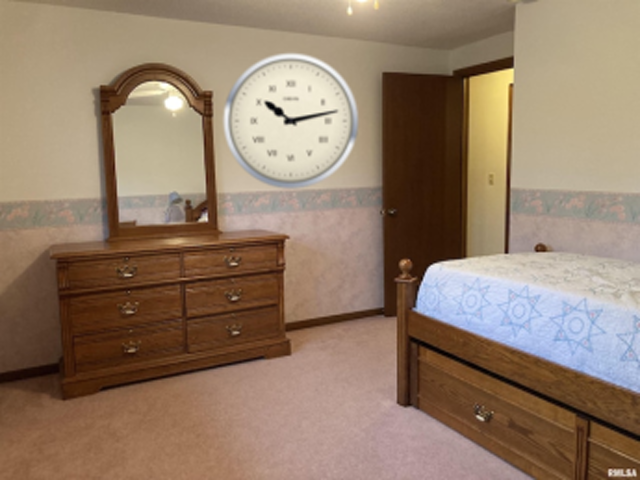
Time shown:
**10:13**
